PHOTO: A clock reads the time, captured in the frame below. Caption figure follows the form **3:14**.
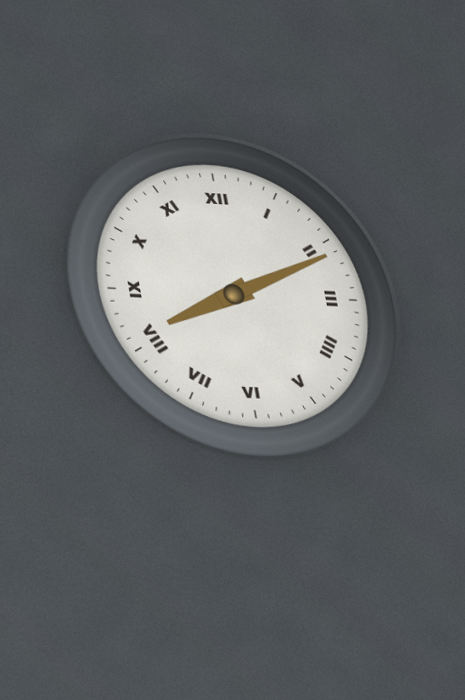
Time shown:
**8:11**
